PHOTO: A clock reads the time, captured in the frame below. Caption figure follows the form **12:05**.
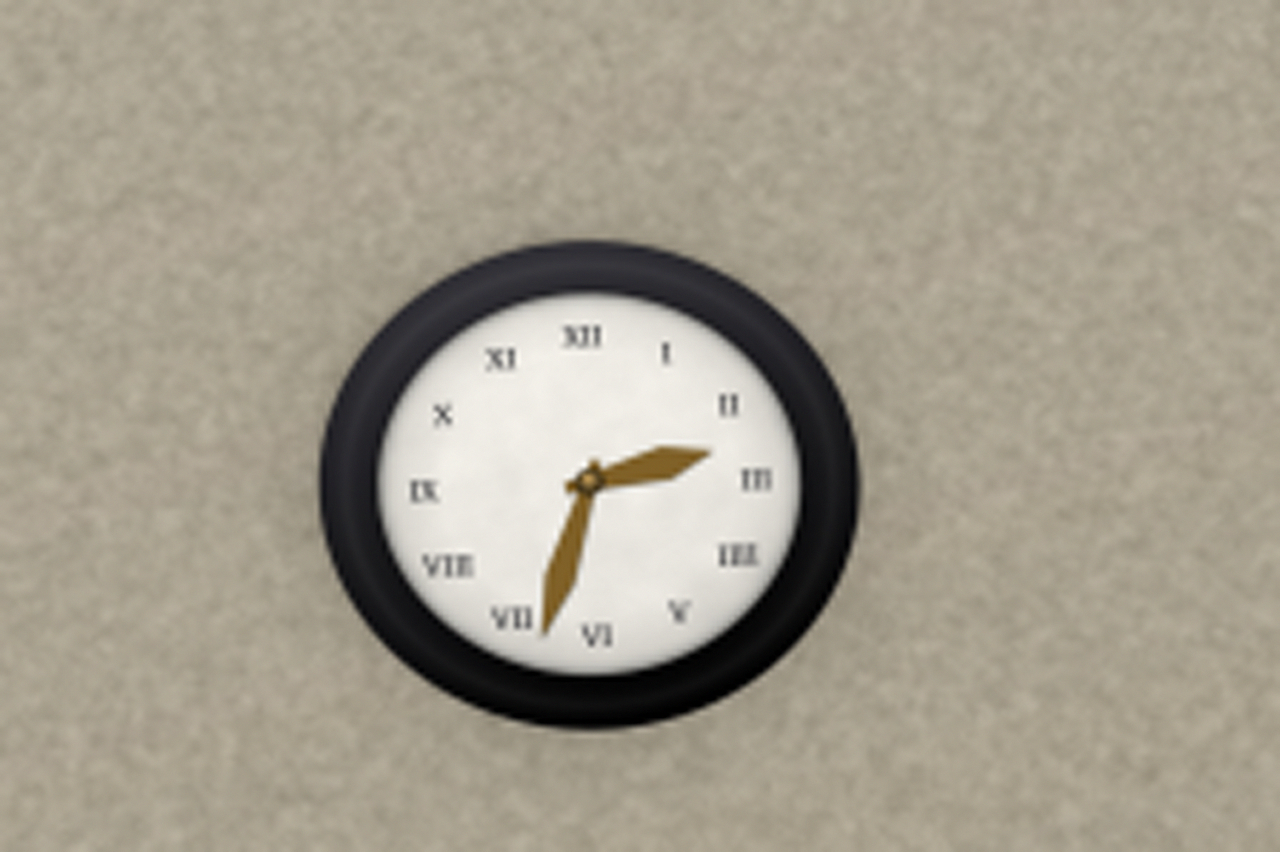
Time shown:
**2:33**
